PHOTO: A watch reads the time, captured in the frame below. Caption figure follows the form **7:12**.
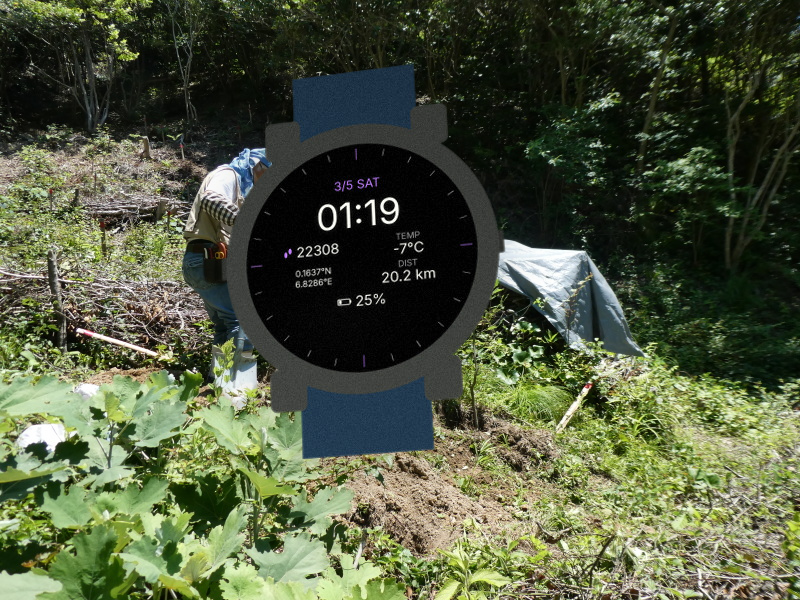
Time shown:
**1:19**
